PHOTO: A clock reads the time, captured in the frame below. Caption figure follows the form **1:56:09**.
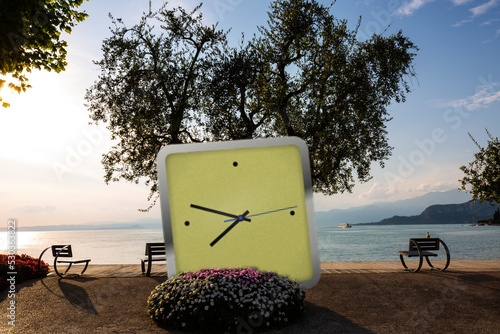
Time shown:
**7:48:14**
